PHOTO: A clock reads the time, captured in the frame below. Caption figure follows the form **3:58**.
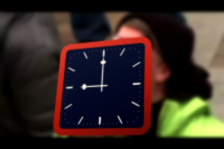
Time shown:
**9:00**
